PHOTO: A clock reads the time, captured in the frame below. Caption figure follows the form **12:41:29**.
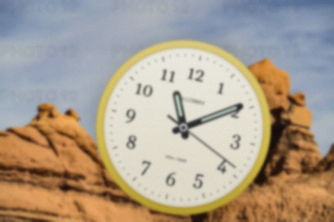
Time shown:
**11:09:19**
